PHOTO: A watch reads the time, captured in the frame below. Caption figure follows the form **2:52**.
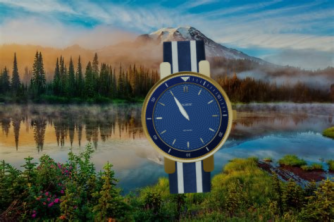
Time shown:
**10:55**
